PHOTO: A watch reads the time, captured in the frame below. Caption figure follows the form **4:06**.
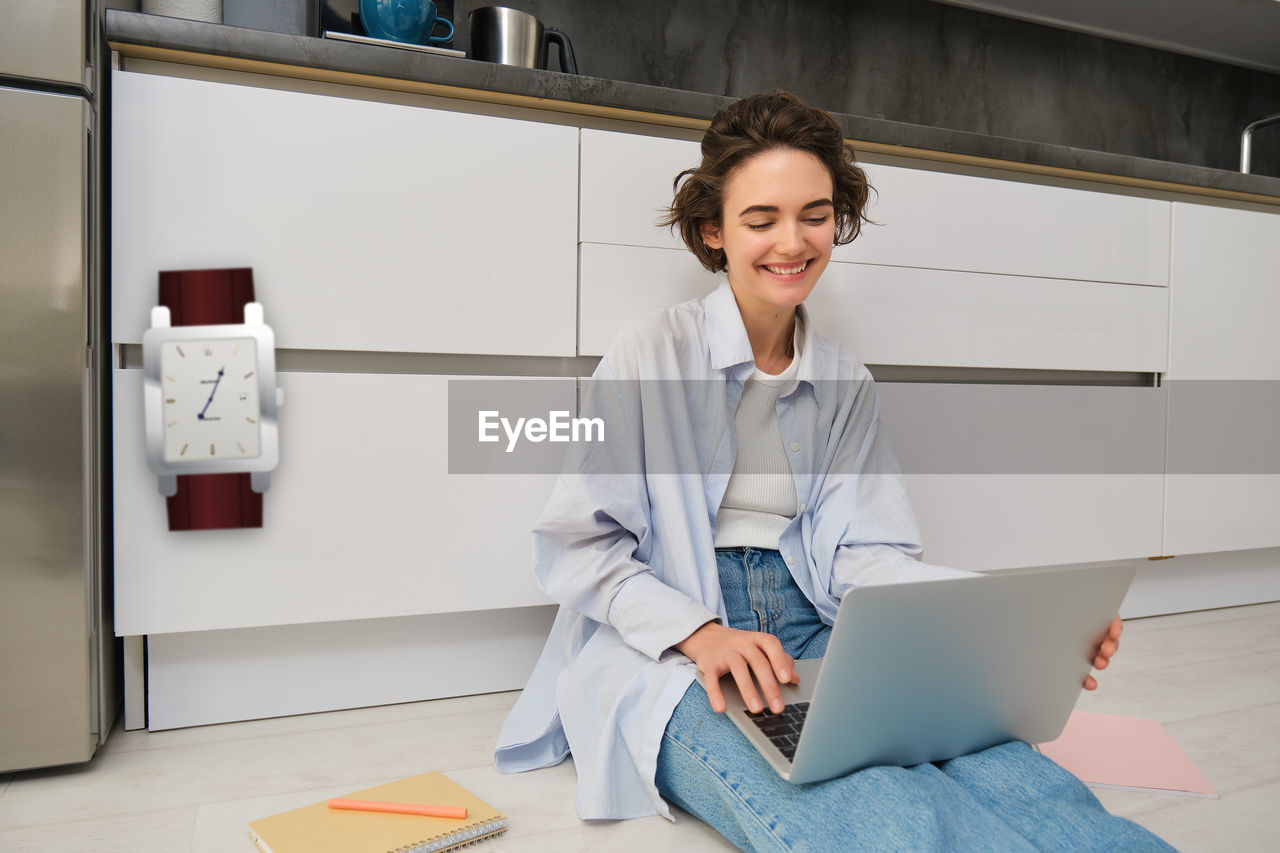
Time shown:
**7:04**
